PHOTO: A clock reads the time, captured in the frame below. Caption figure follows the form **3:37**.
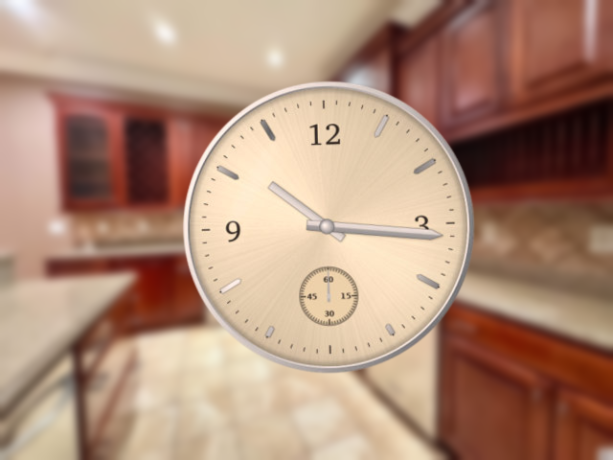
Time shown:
**10:16**
